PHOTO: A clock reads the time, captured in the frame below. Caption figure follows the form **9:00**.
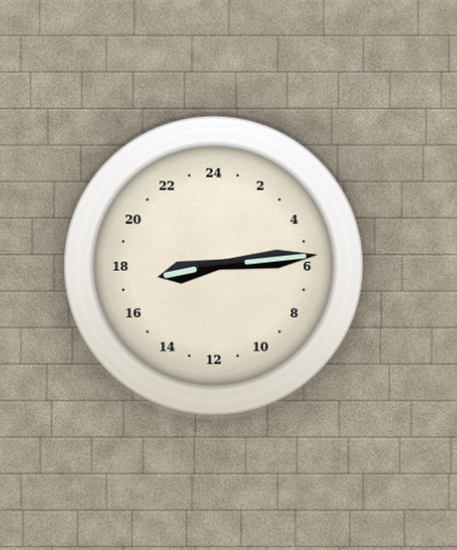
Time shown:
**17:14**
